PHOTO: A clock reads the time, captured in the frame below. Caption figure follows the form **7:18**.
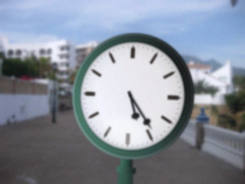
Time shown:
**5:24**
